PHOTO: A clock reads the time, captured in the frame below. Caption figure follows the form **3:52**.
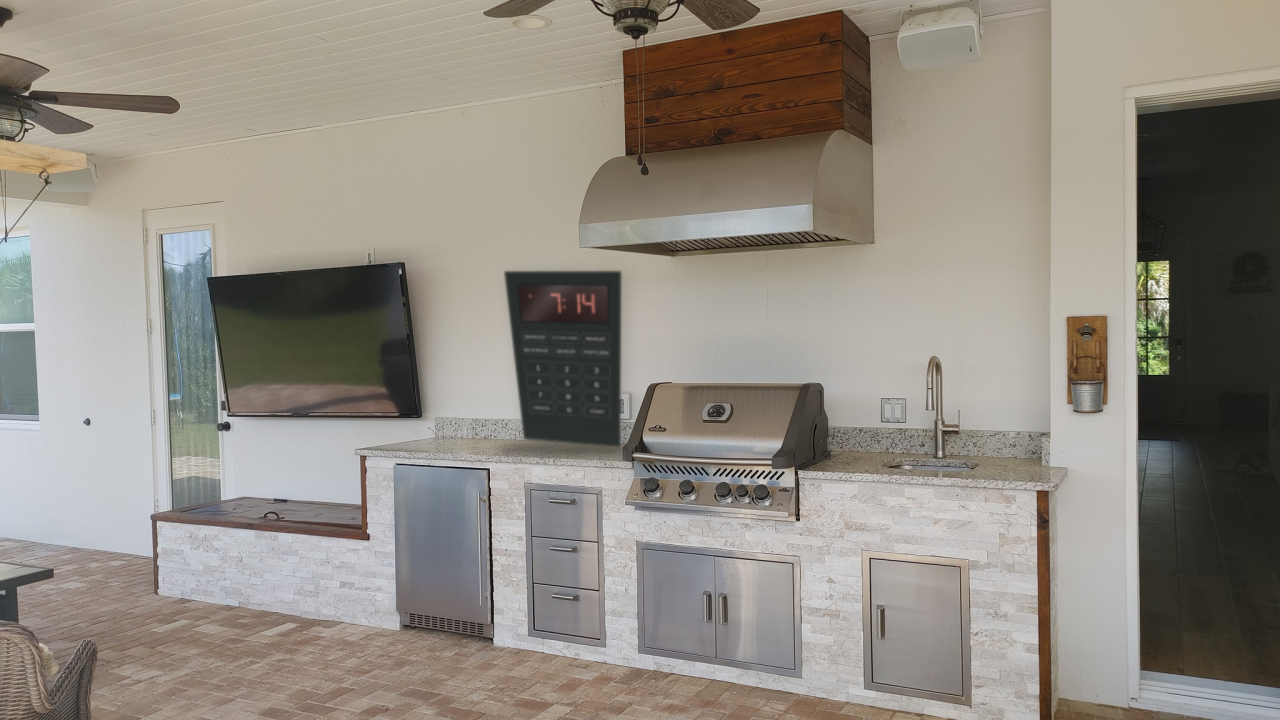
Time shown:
**7:14**
